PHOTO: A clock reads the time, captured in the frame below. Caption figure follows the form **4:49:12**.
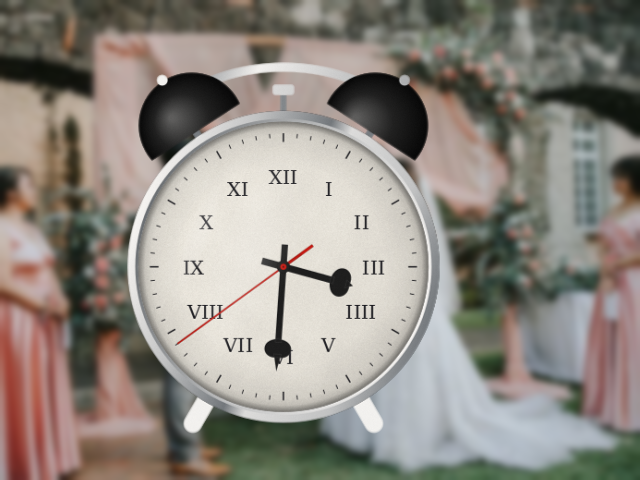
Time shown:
**3:30:39**
